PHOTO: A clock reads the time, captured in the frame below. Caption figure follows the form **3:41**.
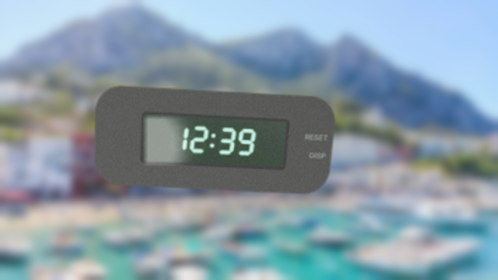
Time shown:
**12:39**
